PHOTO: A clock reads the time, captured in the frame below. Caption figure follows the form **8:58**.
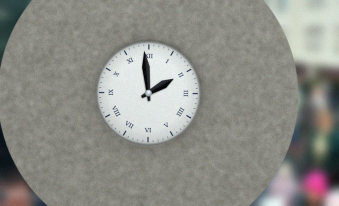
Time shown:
**1:59**
